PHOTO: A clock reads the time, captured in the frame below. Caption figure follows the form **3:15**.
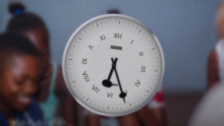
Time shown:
**6:26**
